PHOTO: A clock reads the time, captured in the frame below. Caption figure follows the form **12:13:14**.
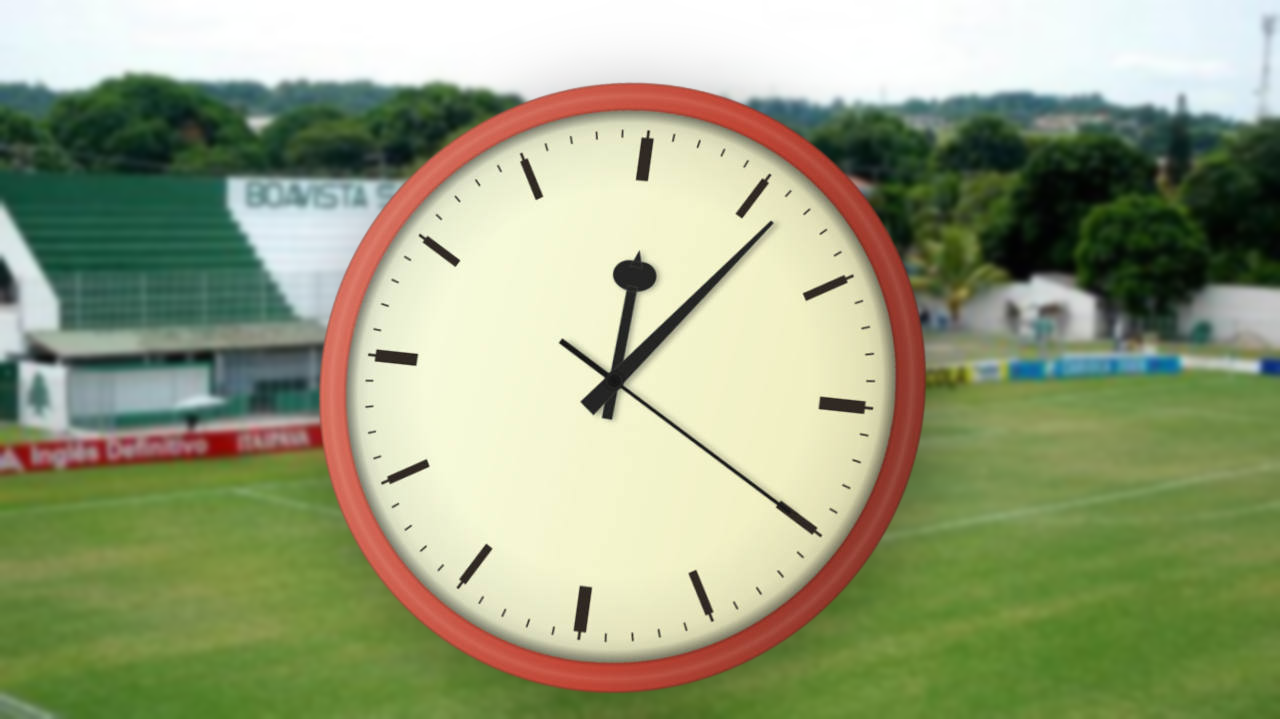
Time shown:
**12:06:20**
